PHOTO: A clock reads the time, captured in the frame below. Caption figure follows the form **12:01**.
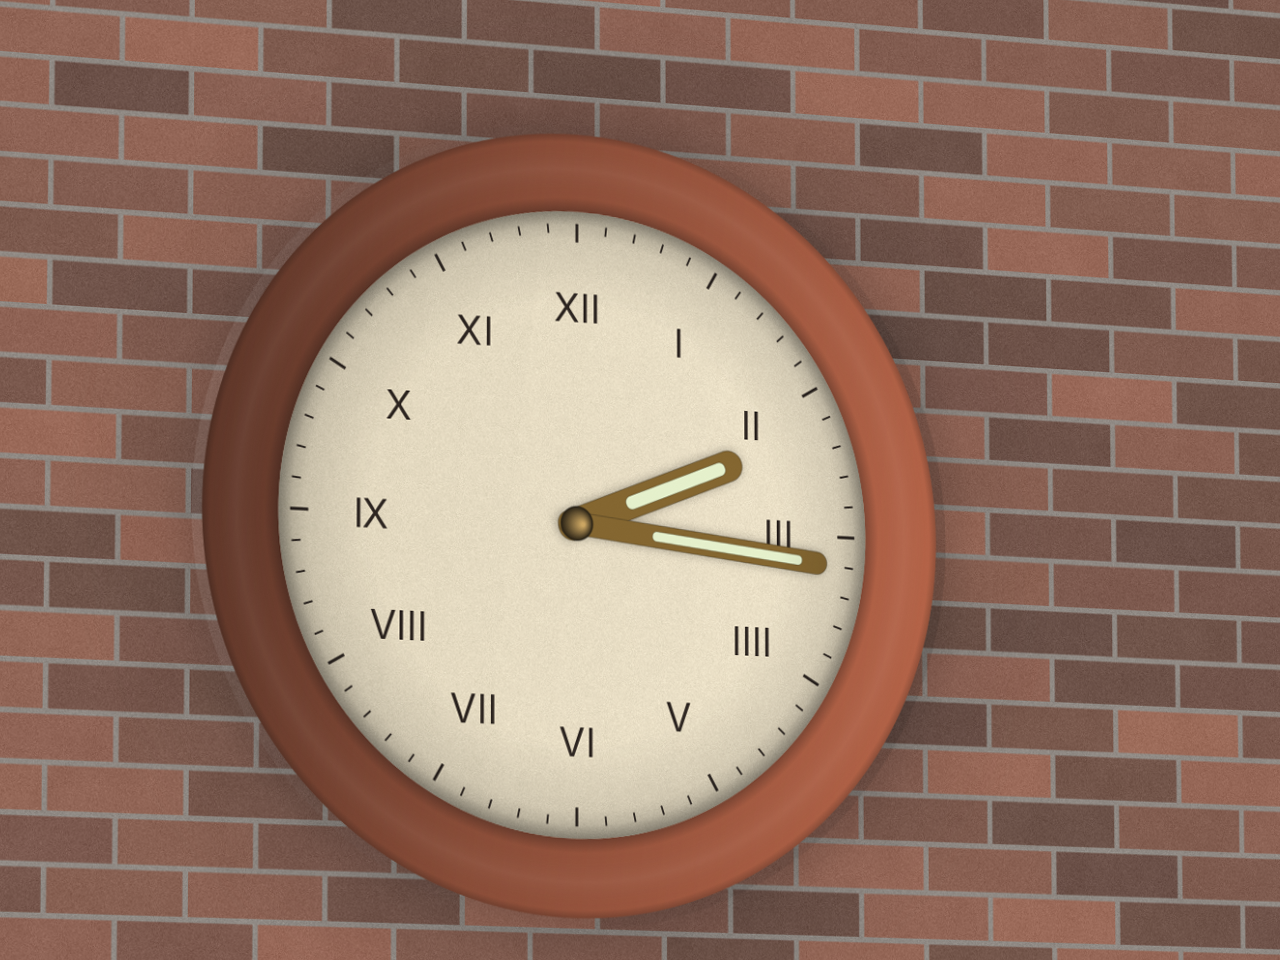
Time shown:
**2:16**
